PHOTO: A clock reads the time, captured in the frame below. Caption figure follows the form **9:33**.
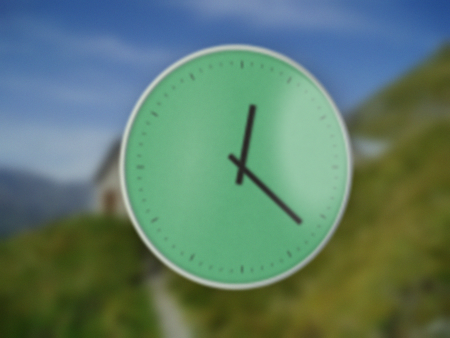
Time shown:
**12:22**
